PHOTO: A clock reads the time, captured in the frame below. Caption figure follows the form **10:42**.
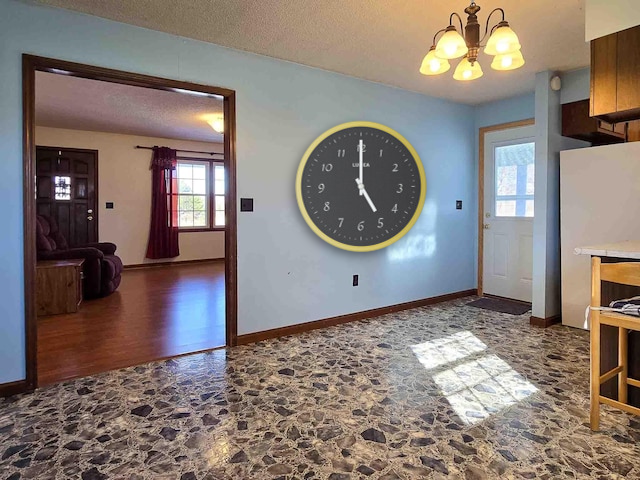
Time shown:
**5:00**
